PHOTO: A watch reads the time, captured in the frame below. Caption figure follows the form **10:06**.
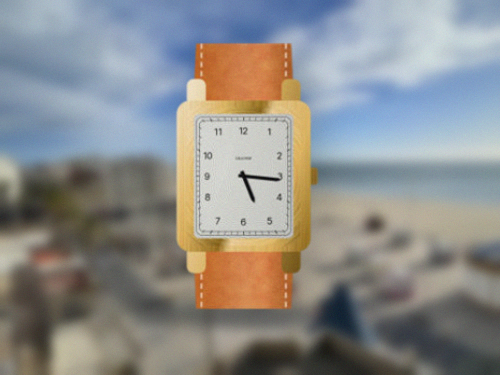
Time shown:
**5:16**
